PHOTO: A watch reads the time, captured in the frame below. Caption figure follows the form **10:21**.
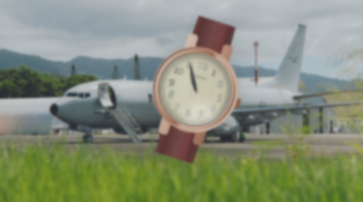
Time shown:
**10:55**
